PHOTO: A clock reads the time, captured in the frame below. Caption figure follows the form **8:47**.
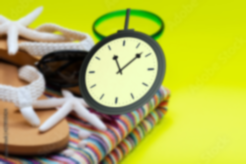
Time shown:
**11:08**
